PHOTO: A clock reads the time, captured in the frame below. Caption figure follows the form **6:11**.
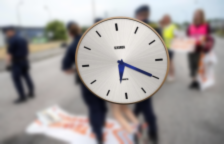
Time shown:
**6:20**
